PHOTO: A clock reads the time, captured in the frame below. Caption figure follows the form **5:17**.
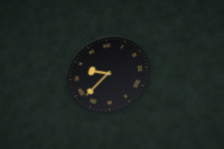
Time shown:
**9:38**
